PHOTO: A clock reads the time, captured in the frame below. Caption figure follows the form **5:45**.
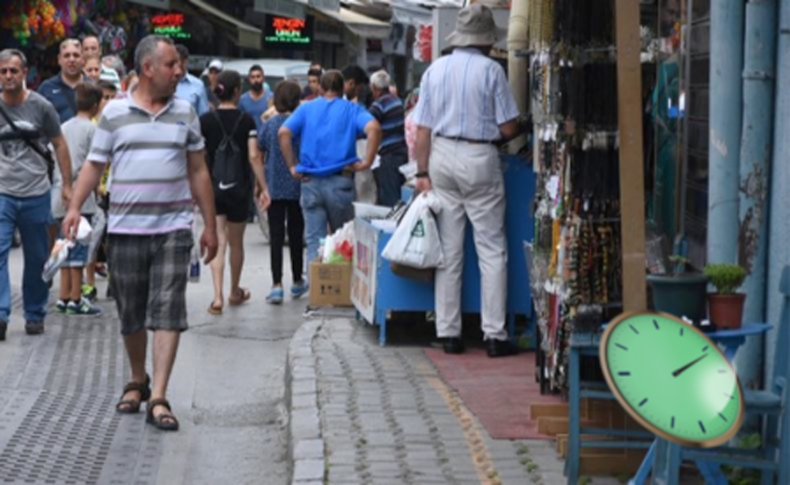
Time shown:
**2:11**
